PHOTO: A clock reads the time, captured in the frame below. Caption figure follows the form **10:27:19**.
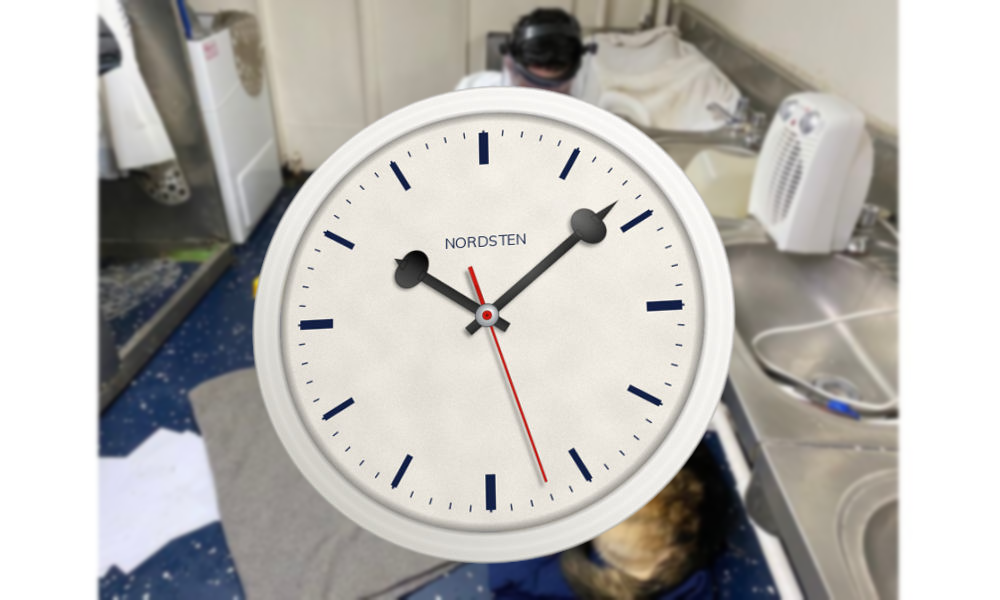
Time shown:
**10:08:27**
